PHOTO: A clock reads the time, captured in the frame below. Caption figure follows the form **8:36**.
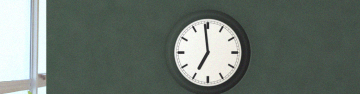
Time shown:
**6:59**
